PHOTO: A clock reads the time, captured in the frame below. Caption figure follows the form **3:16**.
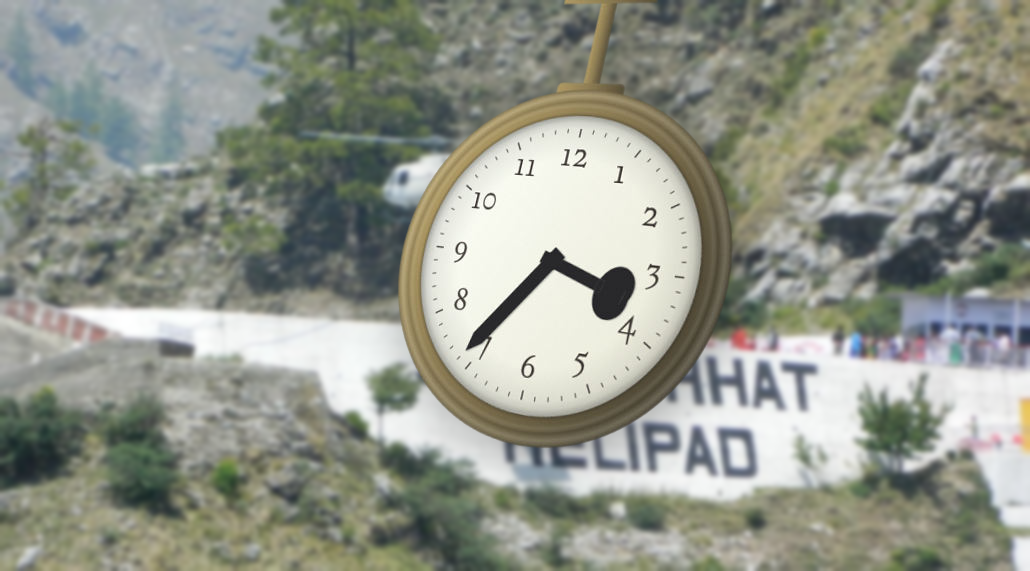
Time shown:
**3:36**
